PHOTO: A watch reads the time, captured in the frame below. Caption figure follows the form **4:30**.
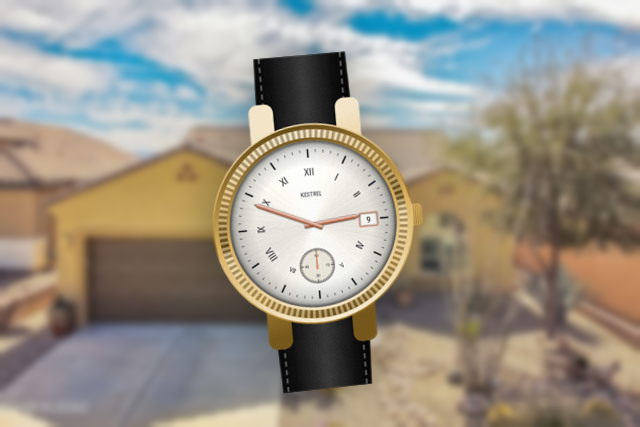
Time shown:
**2:49**
